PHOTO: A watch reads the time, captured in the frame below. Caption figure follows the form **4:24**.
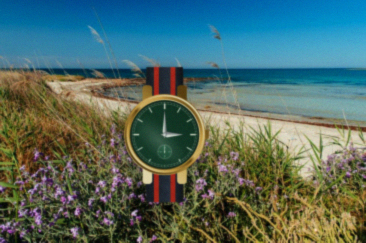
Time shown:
**3:00**
